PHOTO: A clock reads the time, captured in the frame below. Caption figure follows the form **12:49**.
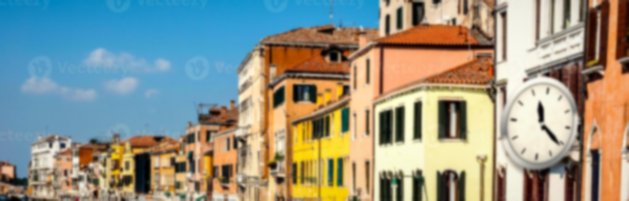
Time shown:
**11:21**
